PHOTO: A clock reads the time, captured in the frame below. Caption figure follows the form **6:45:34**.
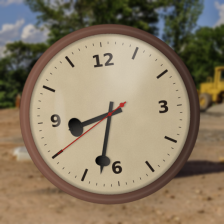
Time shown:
**8:32:40**
